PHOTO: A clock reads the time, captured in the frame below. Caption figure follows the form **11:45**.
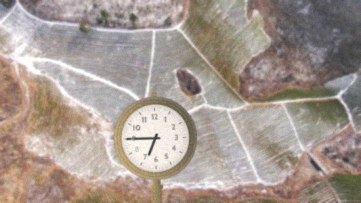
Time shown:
**6:45**
